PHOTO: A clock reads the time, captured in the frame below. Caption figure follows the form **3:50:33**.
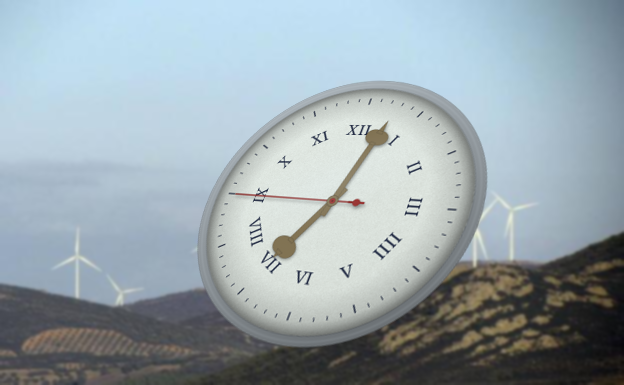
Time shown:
**7:02:45**
